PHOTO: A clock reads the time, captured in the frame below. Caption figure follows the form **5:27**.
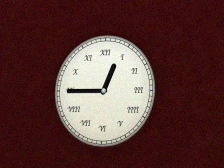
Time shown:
**12:45**
